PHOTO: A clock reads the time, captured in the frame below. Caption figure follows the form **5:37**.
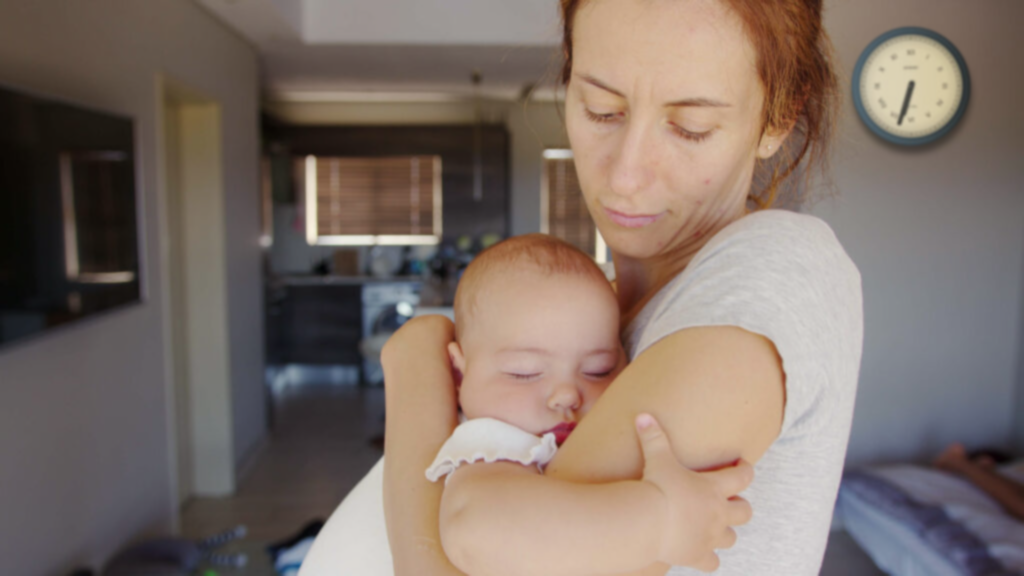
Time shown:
**6:33**
